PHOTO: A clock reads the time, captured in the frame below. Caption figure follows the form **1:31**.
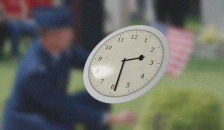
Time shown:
**2:29**
